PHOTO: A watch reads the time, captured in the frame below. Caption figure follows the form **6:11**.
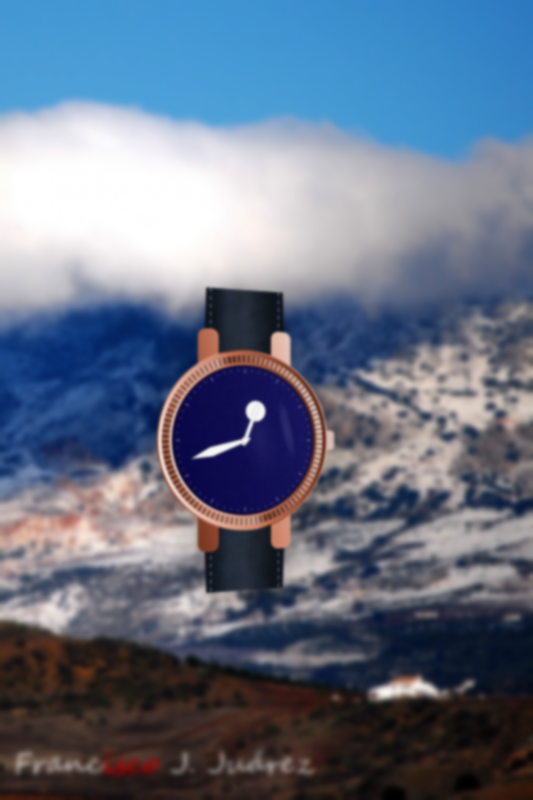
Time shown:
**12:42**
